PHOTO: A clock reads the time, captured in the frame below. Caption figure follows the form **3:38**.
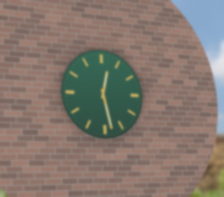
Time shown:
**12:28**
